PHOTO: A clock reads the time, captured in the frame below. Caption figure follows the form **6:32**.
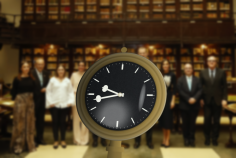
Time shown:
**9:43**
